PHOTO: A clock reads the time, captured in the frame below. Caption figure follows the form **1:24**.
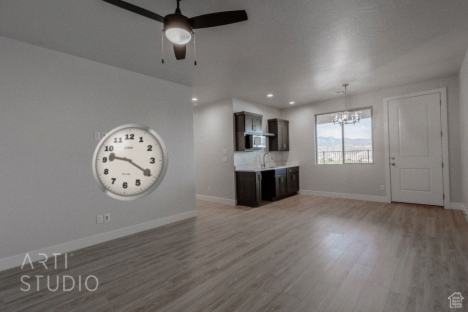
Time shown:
**9:20**
